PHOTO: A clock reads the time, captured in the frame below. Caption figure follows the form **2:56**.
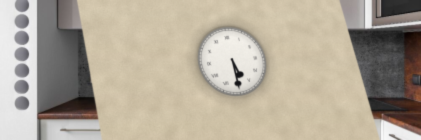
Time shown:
**5:30**
